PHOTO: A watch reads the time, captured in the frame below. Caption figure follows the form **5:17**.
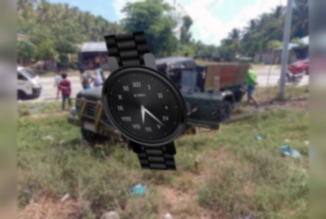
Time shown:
**6:23**
